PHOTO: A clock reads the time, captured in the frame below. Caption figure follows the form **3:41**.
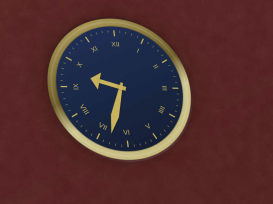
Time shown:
**9:33**
